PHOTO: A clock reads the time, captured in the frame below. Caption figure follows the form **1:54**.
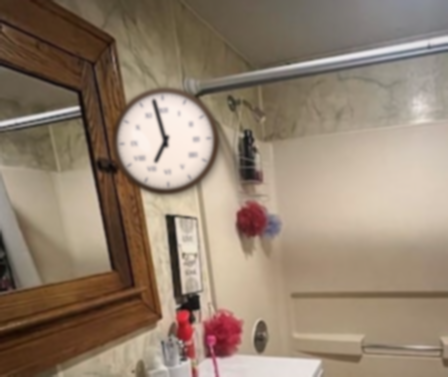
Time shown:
**6:58**
